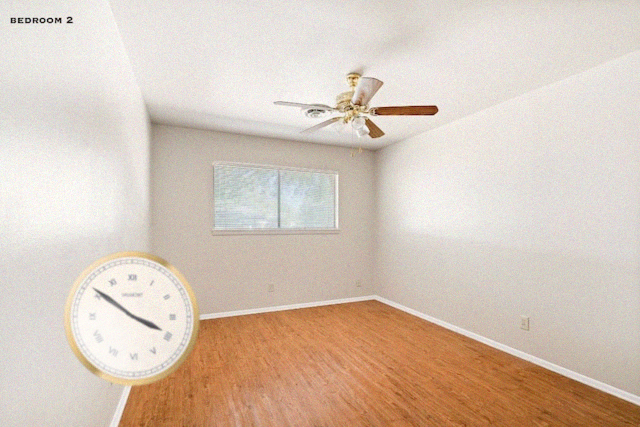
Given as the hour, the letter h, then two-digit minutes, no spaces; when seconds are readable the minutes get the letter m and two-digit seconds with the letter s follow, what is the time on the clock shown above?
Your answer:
3h51
